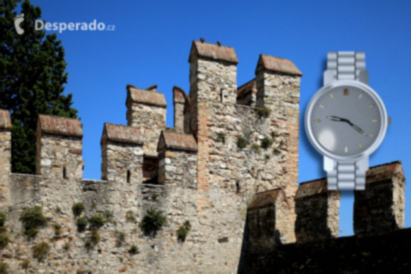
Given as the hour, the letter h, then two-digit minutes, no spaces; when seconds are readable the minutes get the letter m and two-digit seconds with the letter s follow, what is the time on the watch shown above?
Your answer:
9h21
